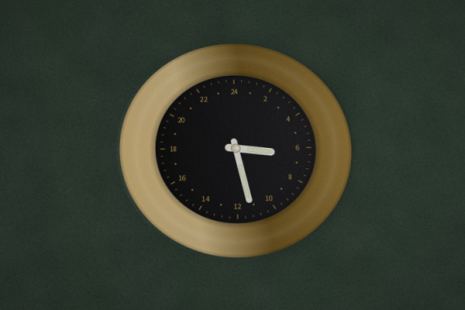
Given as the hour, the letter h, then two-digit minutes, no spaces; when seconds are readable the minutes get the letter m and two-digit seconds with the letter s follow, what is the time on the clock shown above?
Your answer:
6h28
